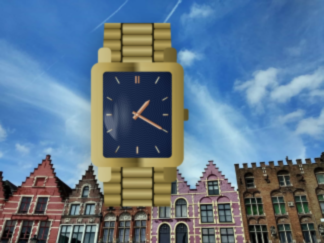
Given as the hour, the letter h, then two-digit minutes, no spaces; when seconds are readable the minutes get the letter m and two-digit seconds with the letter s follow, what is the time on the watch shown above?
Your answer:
1h20
